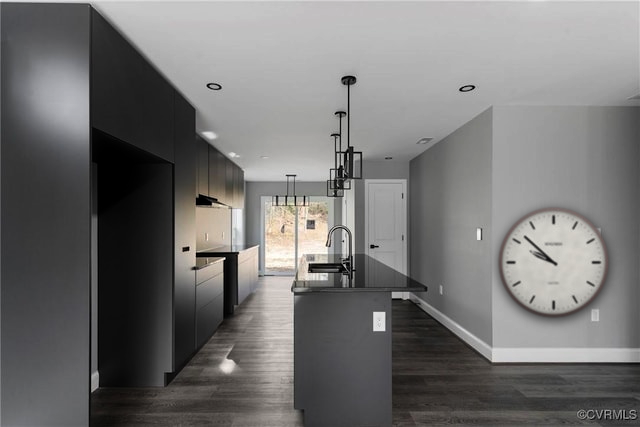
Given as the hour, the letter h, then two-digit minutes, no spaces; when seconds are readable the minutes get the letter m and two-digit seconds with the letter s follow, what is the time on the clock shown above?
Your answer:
9h52
